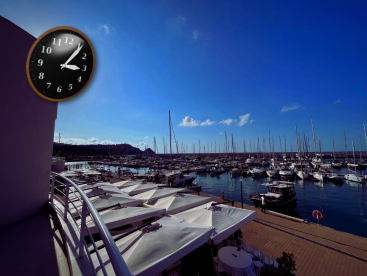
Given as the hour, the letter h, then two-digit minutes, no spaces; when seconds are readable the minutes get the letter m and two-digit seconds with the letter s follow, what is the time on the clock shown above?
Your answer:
3h06
